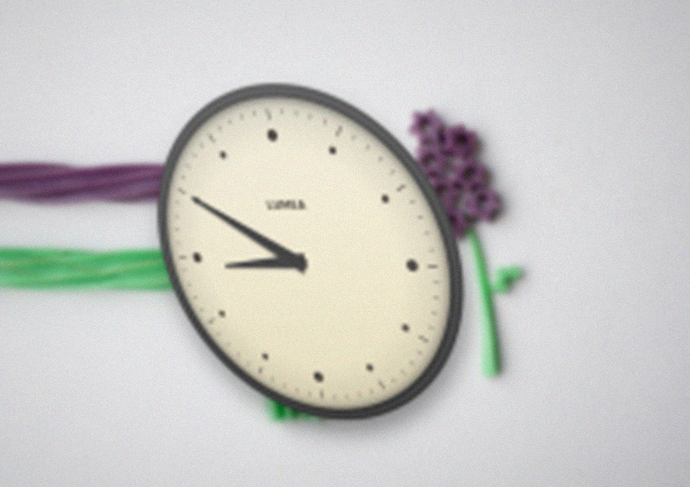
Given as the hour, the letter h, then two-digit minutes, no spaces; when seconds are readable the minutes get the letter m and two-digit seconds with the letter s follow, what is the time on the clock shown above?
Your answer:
8h50
